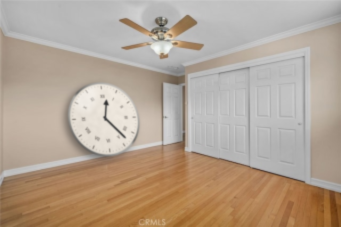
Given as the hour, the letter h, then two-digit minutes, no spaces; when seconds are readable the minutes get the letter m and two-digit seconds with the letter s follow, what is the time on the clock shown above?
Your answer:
12h23
